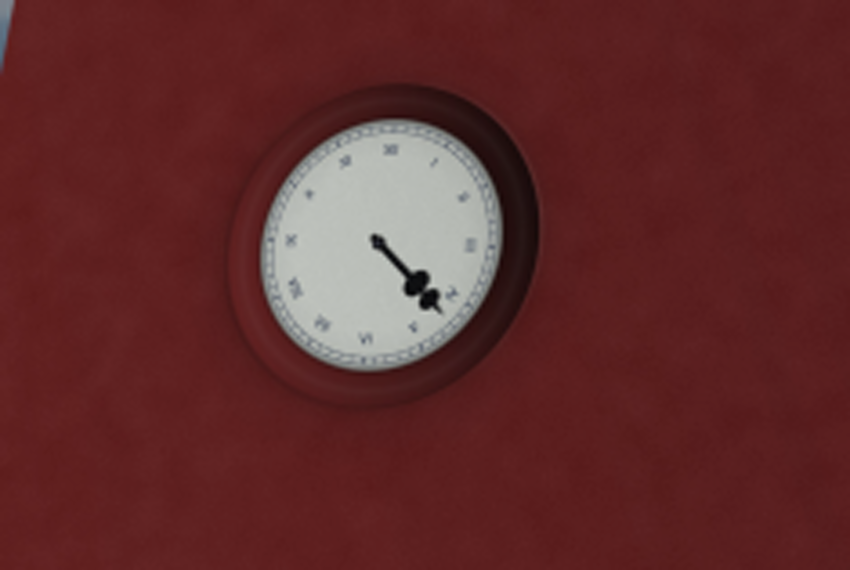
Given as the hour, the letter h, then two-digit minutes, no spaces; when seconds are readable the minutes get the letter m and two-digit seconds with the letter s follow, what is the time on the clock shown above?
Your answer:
4h22
